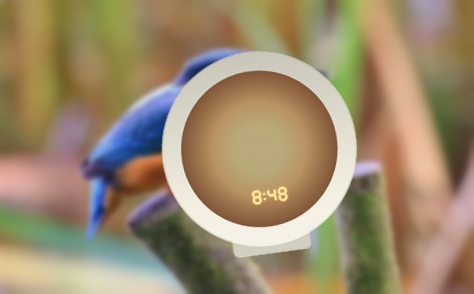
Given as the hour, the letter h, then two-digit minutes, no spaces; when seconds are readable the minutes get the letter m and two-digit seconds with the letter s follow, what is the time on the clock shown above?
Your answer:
8h48
